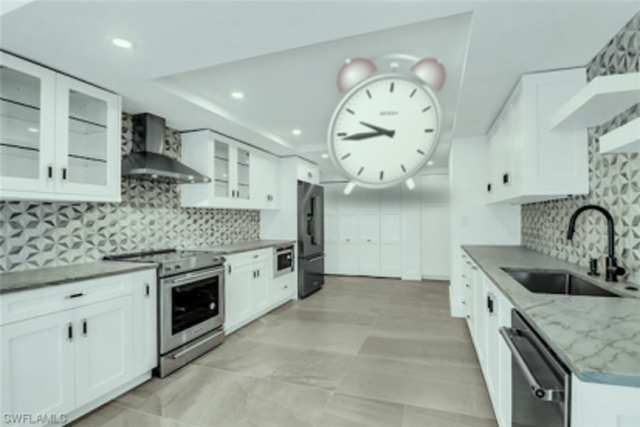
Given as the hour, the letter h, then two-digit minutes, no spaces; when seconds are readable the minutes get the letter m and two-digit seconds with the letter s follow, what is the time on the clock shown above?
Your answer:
9h44
